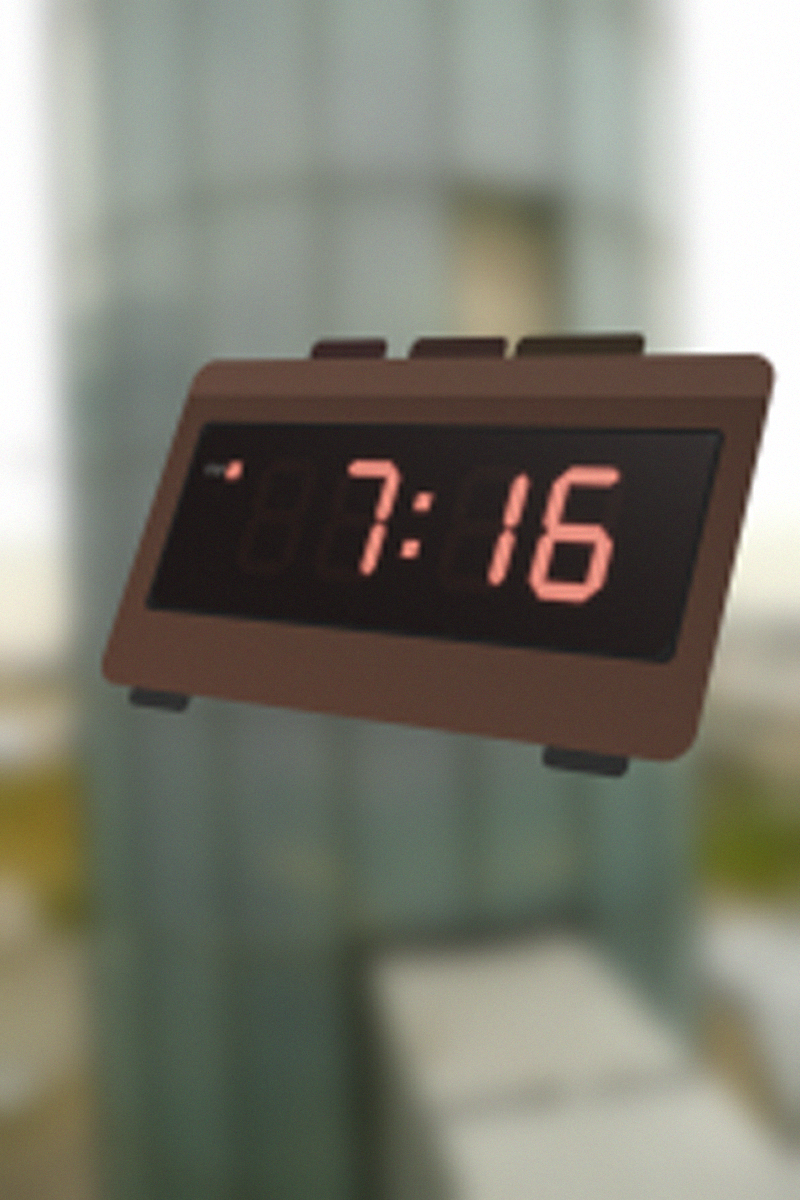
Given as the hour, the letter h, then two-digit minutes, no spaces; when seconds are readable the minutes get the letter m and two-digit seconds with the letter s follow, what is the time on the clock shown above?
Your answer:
7h16
